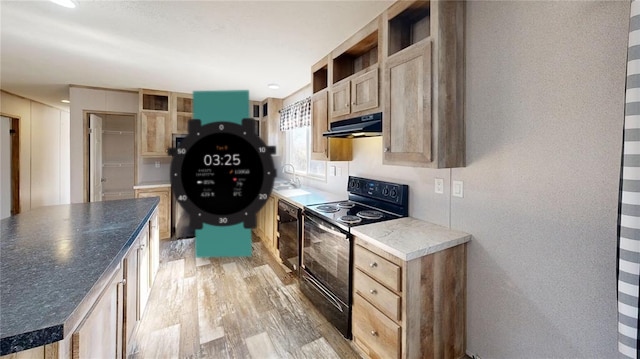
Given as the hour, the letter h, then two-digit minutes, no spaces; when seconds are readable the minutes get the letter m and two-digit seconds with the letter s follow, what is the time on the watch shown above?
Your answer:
3h25
